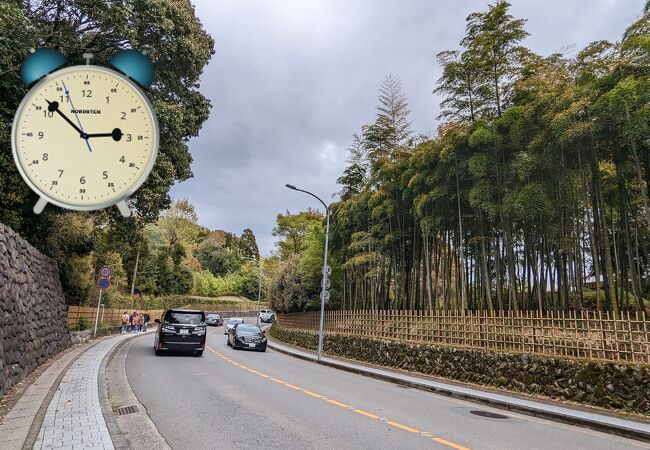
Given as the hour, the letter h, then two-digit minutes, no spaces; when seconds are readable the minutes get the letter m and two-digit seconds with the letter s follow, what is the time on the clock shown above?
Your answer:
2h51m56s
